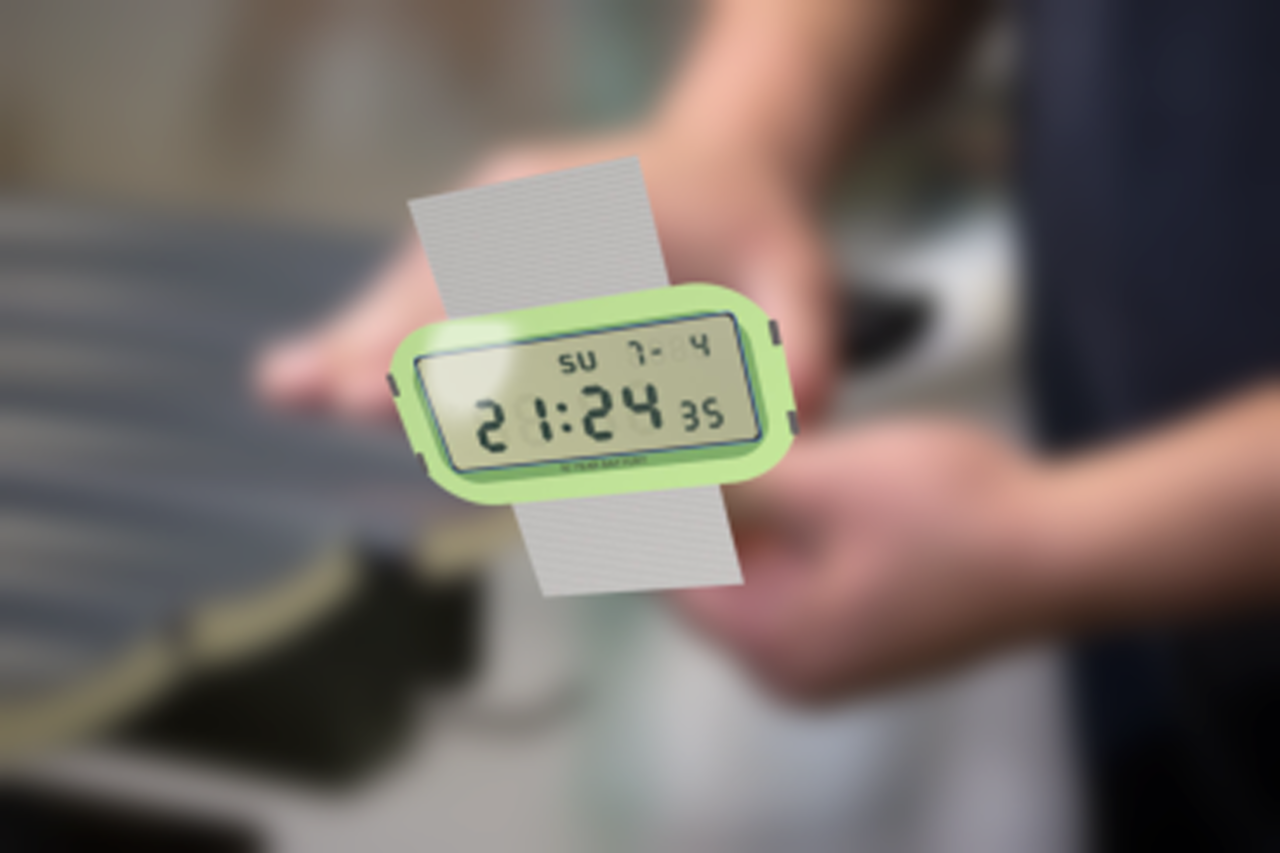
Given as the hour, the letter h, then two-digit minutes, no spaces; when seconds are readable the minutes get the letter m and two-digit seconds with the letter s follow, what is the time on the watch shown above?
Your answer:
21h24m35s
